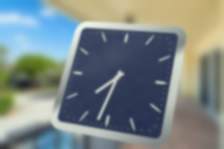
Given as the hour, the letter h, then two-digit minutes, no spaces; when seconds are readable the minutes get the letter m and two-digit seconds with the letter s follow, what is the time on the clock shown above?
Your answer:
7h32
